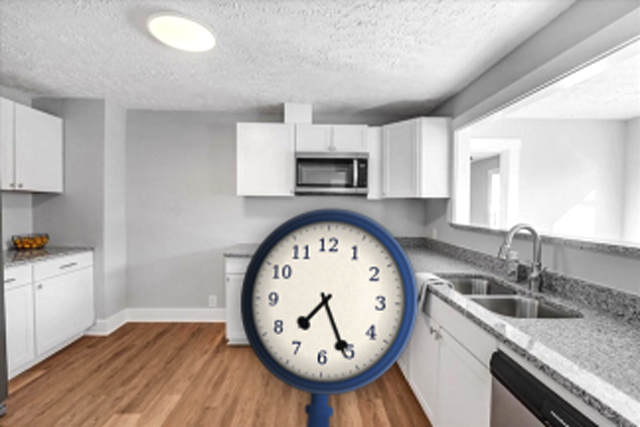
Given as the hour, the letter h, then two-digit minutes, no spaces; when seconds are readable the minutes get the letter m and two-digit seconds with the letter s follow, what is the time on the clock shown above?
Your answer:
7h26
